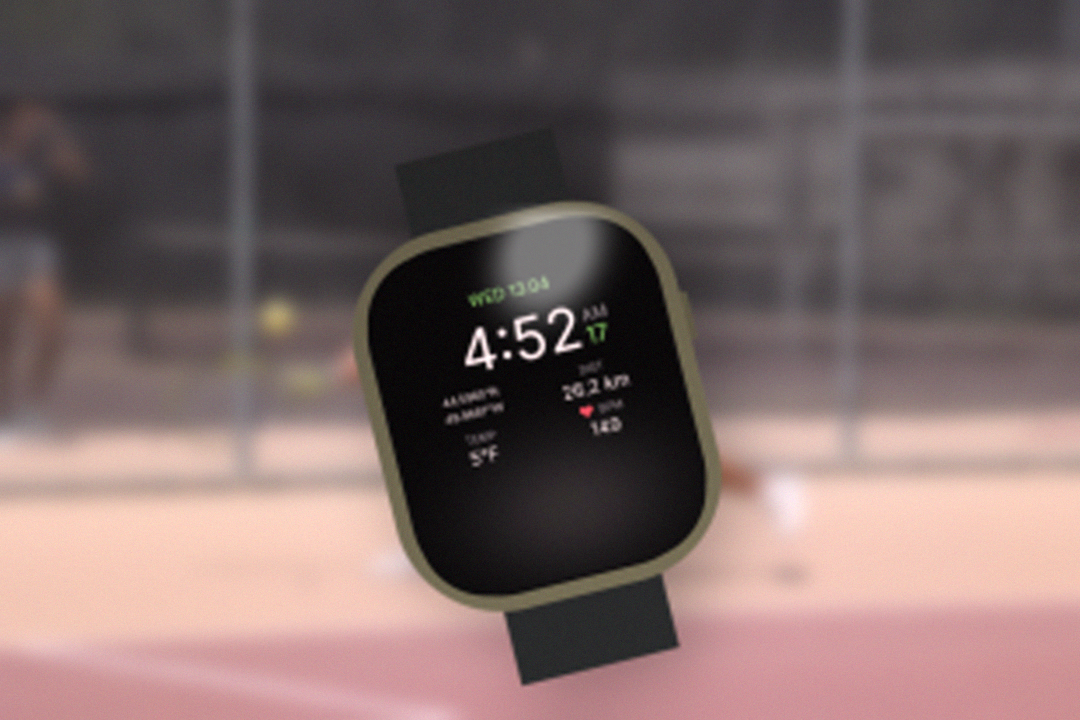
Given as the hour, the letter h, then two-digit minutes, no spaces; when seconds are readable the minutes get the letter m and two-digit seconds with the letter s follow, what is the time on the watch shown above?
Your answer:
4h52
